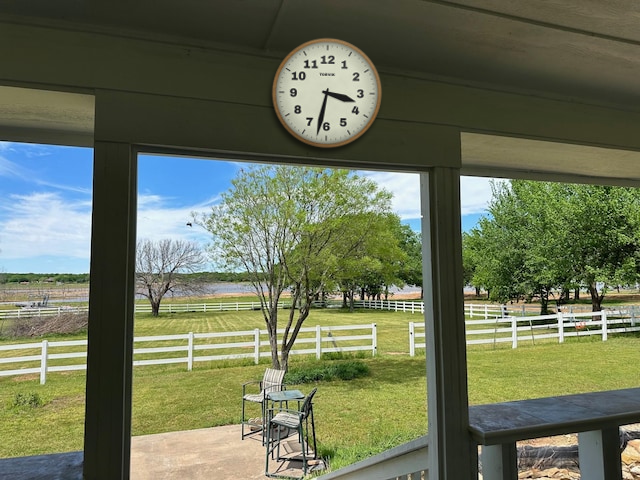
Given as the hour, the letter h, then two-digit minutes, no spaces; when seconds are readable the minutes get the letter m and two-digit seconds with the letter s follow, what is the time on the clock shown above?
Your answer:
3h32
